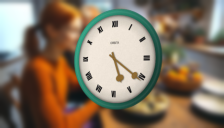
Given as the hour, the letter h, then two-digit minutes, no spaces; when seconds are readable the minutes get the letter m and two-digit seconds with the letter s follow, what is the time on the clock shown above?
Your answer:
5h21
